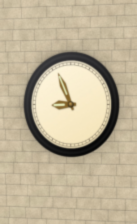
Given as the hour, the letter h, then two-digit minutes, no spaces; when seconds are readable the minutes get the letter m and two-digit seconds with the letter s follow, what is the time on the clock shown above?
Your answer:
8h56
